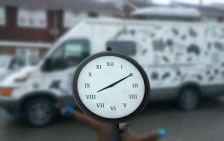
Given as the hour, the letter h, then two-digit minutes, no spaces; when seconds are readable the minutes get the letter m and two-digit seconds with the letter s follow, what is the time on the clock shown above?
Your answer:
8h10
